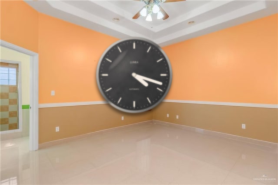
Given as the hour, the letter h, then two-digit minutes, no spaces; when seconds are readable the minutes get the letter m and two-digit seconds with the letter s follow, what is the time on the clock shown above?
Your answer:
4h18
